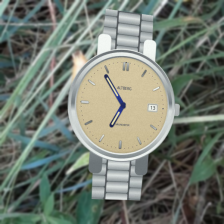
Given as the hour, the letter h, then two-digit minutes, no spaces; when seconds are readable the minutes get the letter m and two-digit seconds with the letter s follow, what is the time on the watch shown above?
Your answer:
6h54
